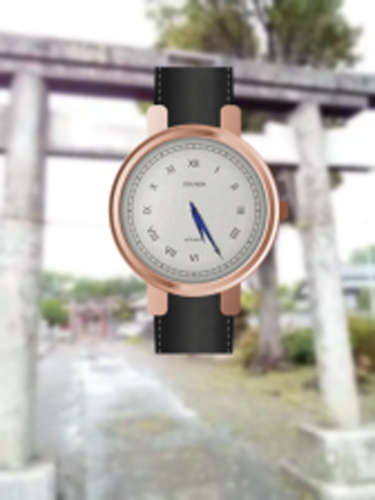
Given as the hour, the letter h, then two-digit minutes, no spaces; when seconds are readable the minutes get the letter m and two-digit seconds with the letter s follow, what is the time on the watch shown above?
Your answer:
5h25
